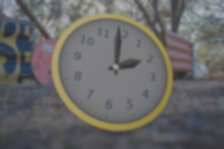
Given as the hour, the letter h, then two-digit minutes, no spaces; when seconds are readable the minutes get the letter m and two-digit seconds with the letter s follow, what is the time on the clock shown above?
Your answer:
1h59
